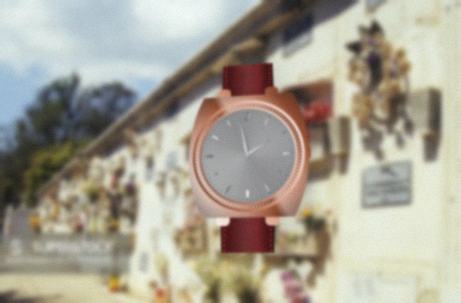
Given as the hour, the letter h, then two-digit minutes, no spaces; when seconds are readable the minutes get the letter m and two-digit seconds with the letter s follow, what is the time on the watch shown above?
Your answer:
1h58
